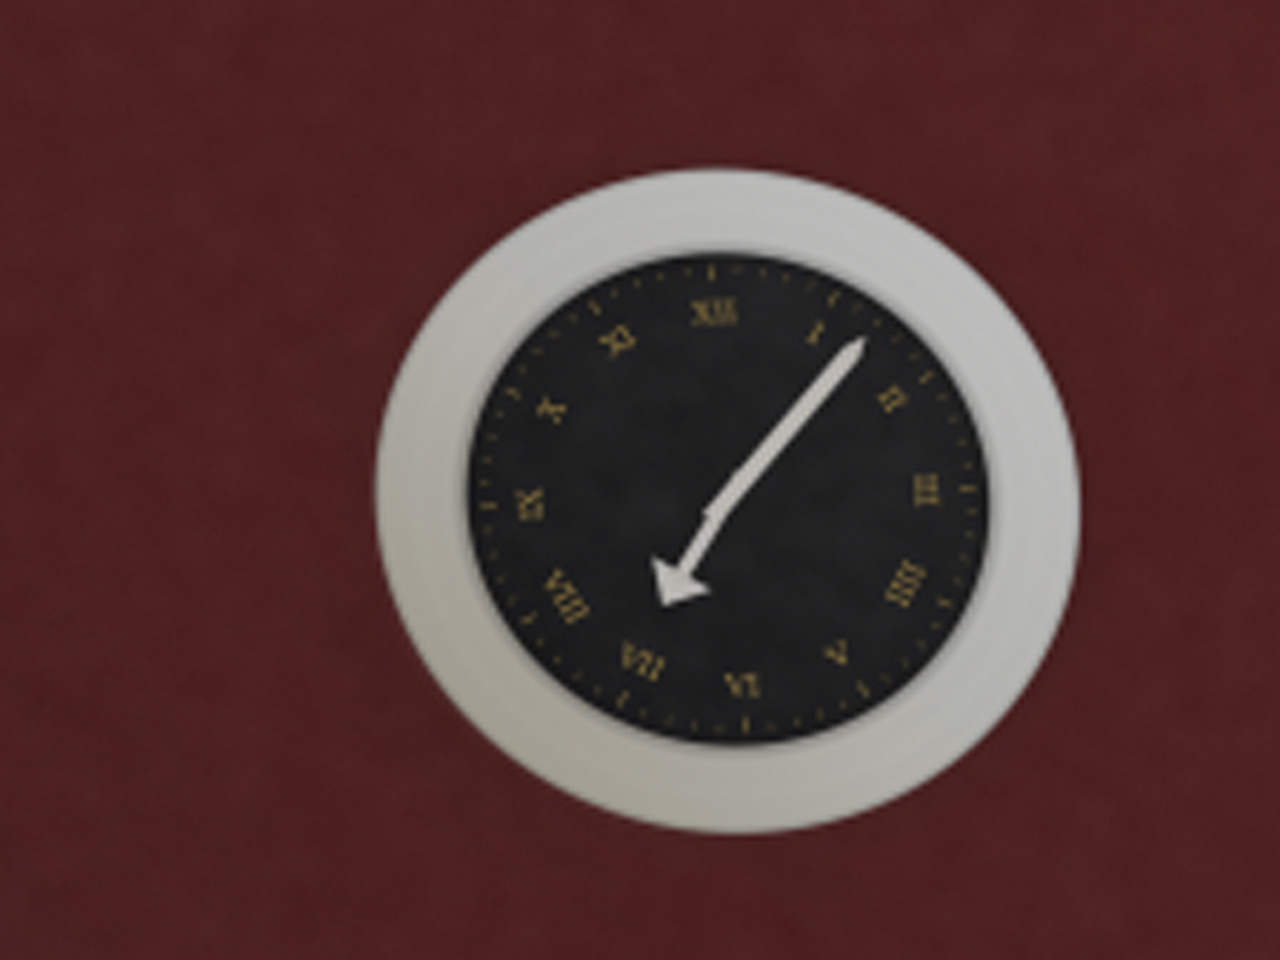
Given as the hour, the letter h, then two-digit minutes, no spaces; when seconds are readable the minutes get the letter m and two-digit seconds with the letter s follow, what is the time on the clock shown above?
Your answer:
7h07
